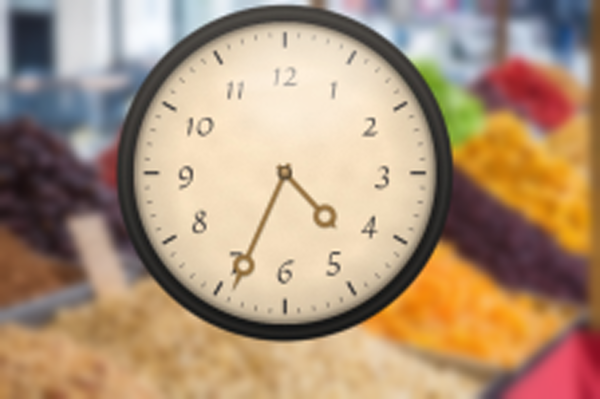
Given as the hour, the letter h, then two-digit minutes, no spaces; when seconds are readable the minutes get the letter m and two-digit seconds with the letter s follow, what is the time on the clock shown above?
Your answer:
4h34
